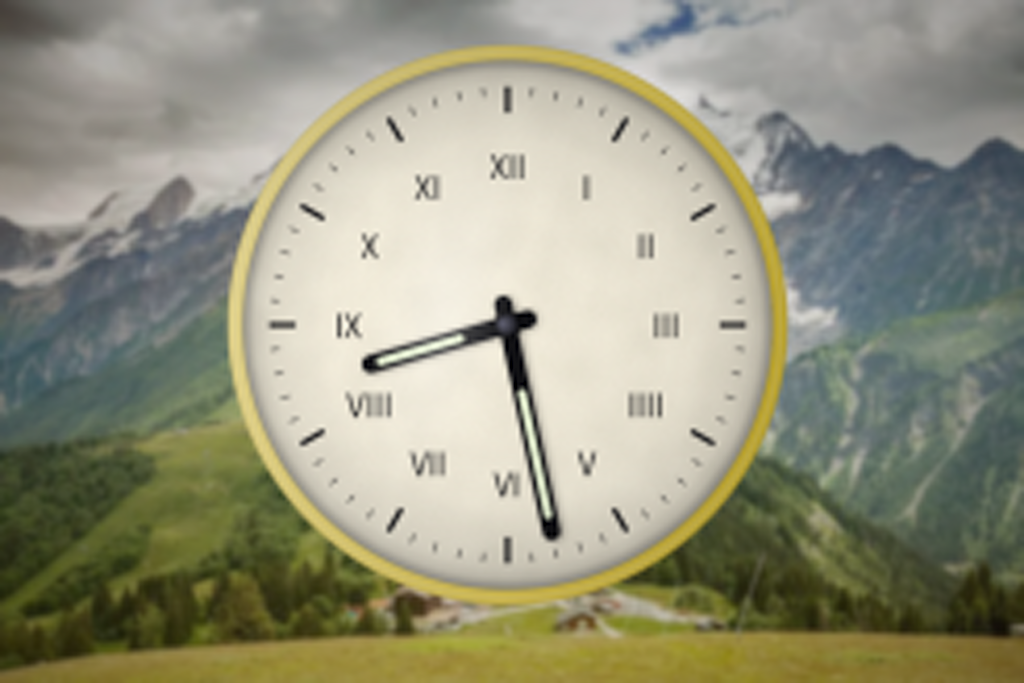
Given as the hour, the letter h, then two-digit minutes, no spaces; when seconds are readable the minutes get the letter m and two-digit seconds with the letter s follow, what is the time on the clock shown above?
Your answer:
8h28
